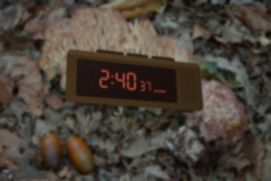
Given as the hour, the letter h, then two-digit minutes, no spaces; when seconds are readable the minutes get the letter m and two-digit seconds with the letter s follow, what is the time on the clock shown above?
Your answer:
2h40
